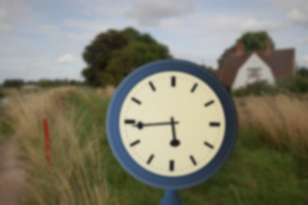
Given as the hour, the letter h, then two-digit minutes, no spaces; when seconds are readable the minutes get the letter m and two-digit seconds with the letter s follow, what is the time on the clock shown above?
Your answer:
5h44
